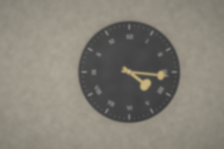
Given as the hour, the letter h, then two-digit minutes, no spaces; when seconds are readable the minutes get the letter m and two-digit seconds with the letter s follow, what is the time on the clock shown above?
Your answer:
4h16
